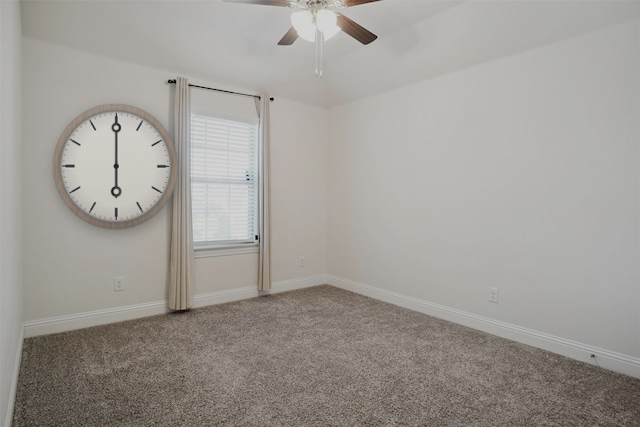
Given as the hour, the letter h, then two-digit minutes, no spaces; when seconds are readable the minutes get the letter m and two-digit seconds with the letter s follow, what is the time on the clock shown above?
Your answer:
6h00
